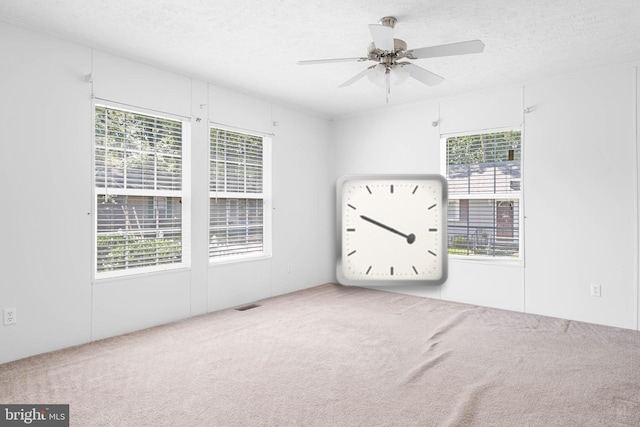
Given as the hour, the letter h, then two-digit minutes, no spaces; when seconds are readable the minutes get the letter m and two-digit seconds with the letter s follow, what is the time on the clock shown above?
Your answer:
3h49
